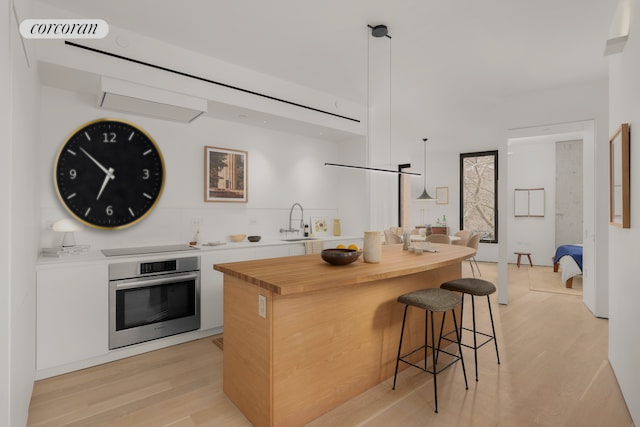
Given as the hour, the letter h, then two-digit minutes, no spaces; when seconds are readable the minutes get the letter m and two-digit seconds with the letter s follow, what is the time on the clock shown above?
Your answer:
6h52
